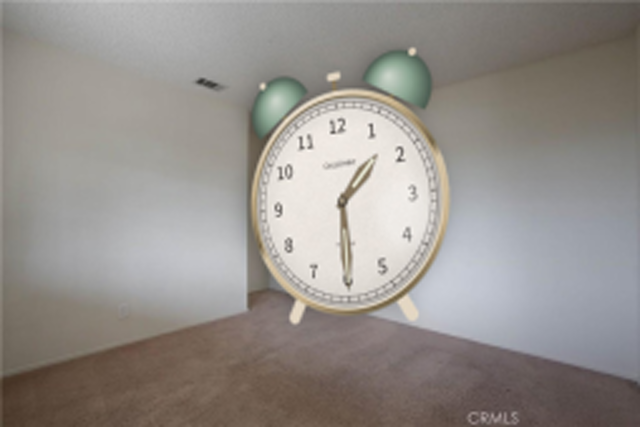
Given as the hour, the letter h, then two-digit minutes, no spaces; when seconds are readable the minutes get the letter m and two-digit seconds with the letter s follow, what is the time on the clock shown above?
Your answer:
1h30
